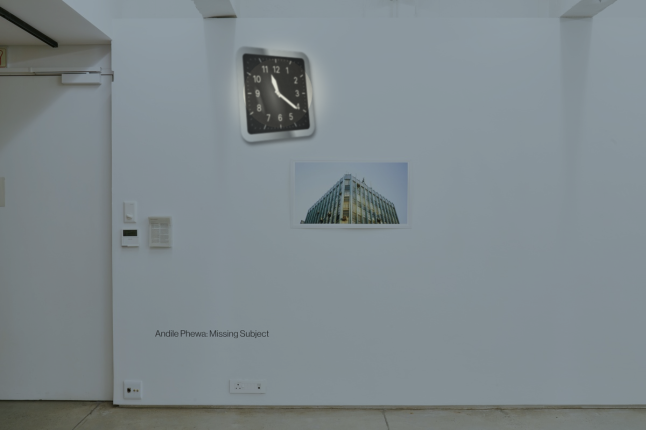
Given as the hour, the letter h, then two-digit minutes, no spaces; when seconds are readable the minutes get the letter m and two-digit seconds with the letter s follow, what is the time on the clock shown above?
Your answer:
11h21
